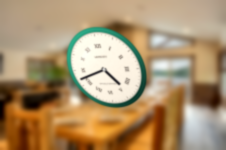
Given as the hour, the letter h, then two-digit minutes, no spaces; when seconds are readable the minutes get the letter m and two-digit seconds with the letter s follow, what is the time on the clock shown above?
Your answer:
4h42
